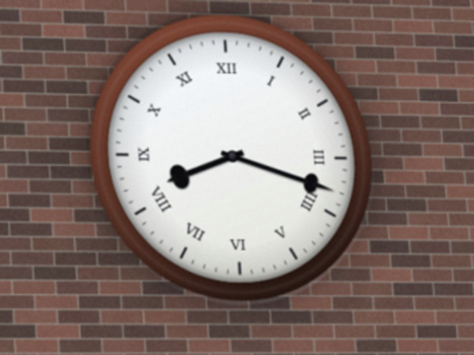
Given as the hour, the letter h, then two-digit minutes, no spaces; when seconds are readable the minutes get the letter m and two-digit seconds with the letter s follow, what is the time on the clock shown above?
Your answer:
8h18
